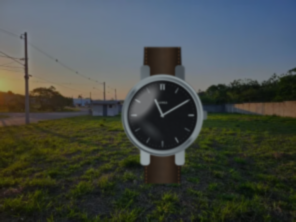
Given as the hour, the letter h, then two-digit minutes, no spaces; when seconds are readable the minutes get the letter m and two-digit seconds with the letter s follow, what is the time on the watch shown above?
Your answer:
11h10
